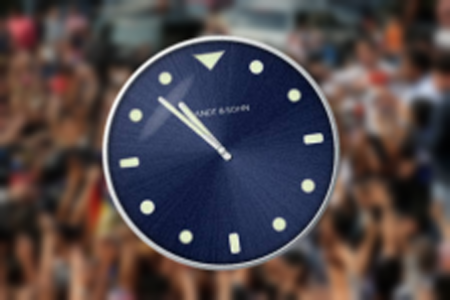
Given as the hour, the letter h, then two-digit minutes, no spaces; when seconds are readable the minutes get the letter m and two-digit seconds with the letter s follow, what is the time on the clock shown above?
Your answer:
10h53
